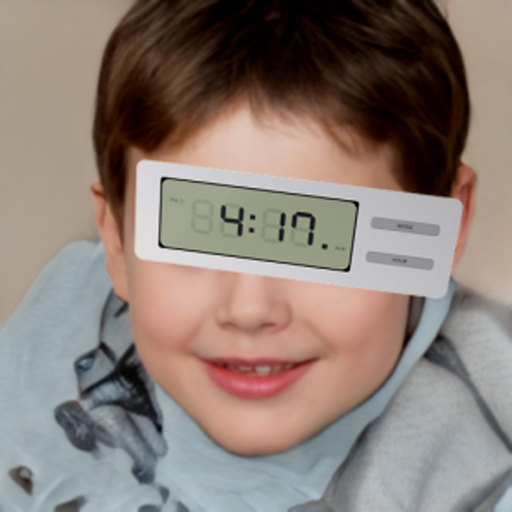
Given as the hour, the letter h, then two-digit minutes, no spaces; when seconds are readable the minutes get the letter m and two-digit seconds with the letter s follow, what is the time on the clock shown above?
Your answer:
4h17
